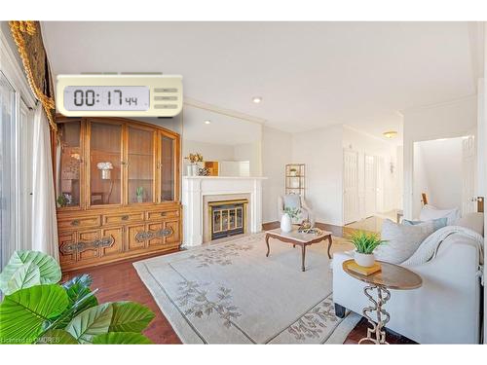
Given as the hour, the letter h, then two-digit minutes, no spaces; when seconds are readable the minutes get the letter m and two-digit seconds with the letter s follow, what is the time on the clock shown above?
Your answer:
0h17m44s
